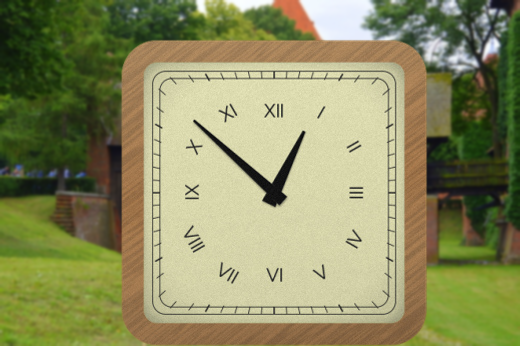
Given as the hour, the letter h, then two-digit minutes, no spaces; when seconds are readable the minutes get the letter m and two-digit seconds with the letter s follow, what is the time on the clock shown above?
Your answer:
12h52
